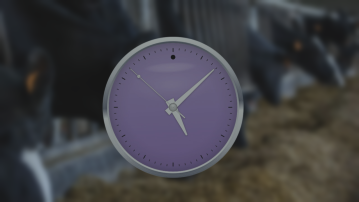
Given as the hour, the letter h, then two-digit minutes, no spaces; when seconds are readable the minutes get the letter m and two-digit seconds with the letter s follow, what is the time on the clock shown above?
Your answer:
5h07m52s
